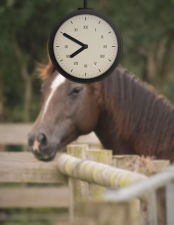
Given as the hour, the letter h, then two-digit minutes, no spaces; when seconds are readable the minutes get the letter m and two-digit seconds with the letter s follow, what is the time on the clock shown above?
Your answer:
7h50
